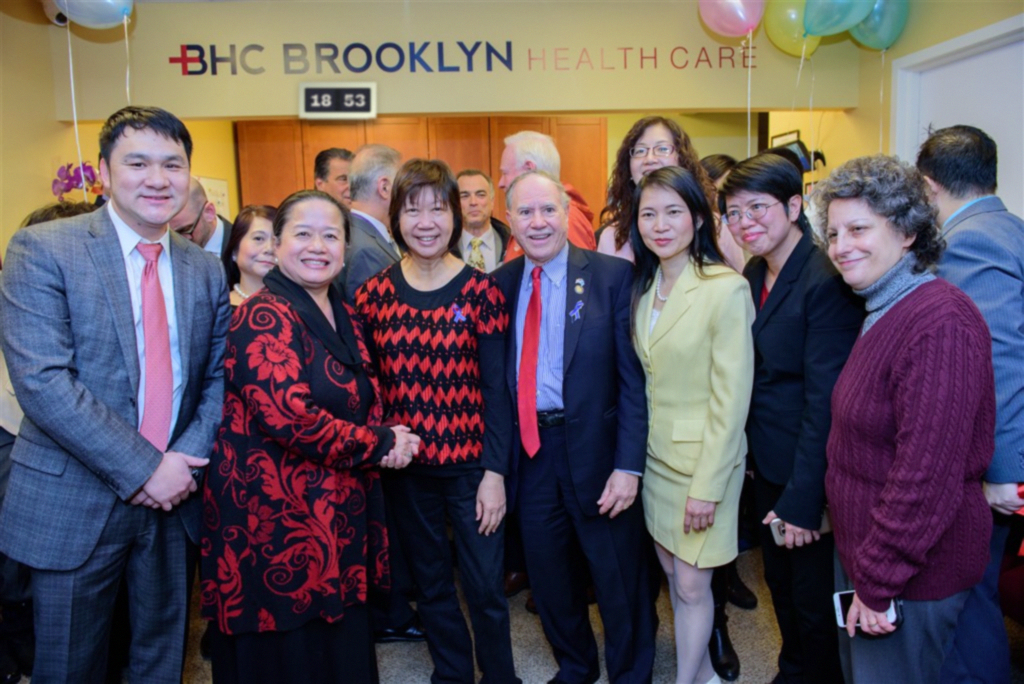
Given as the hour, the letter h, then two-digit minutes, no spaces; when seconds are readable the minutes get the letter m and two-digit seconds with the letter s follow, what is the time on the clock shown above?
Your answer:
18h53
